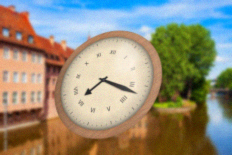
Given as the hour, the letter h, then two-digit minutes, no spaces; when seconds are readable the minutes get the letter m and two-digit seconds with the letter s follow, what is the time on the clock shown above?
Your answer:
7h17
